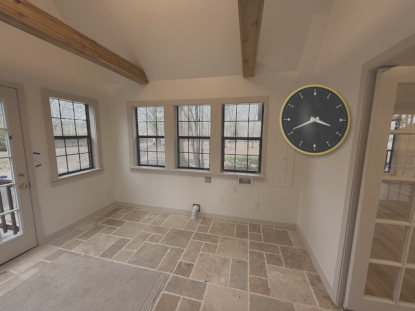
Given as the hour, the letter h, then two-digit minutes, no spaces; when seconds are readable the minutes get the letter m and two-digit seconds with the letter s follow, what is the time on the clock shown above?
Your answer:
3h41
